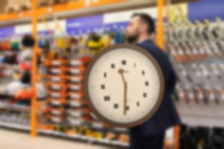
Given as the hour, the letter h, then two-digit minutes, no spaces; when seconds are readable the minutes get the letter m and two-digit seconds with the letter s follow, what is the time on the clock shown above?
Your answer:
11h31
